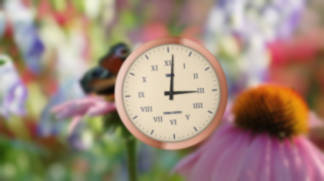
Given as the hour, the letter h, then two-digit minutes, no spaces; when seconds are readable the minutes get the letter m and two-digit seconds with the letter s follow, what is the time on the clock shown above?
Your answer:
3h01
